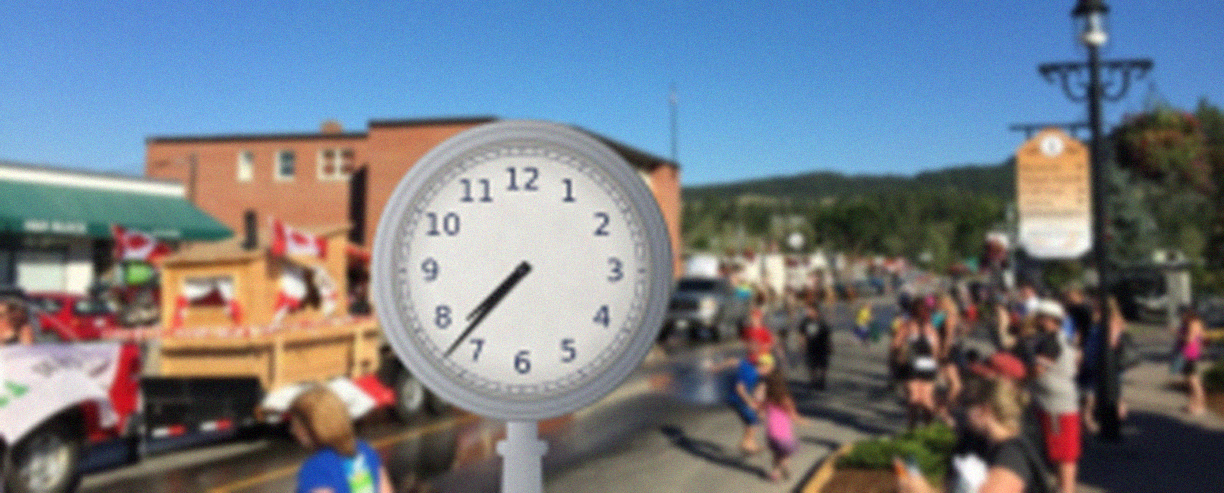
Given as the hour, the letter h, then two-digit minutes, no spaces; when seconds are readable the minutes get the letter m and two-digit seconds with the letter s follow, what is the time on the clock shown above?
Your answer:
7h37
